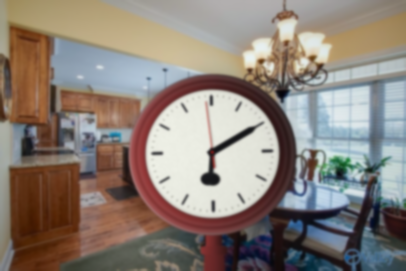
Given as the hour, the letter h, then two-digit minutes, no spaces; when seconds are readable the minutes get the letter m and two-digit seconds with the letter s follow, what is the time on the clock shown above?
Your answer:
6h09m59s
